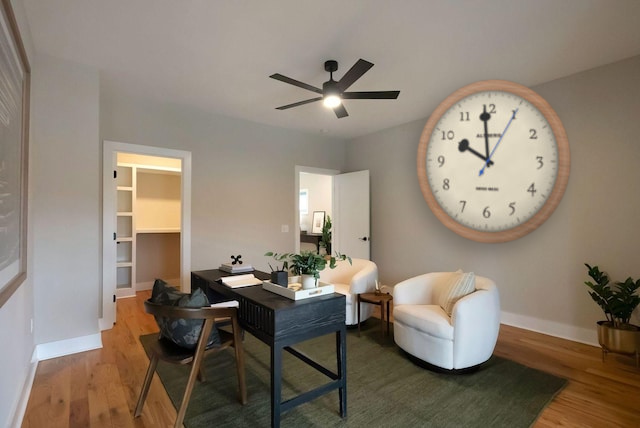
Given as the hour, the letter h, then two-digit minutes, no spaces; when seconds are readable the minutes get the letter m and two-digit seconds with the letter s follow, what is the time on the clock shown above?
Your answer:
9h59m05s
